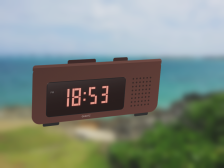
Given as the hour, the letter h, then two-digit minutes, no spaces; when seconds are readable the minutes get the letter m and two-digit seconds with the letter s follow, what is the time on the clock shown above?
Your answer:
18h53
